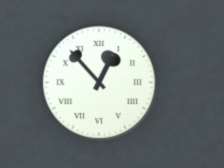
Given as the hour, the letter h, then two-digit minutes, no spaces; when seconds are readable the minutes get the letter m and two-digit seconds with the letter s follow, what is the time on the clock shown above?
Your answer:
12h53
